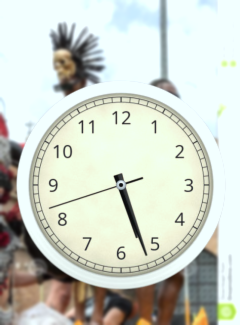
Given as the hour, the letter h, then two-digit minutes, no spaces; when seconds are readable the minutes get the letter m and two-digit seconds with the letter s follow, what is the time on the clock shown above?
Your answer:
5h26m42s
